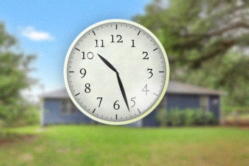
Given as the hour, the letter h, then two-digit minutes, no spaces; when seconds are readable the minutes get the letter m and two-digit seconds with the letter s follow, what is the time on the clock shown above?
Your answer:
10h27
